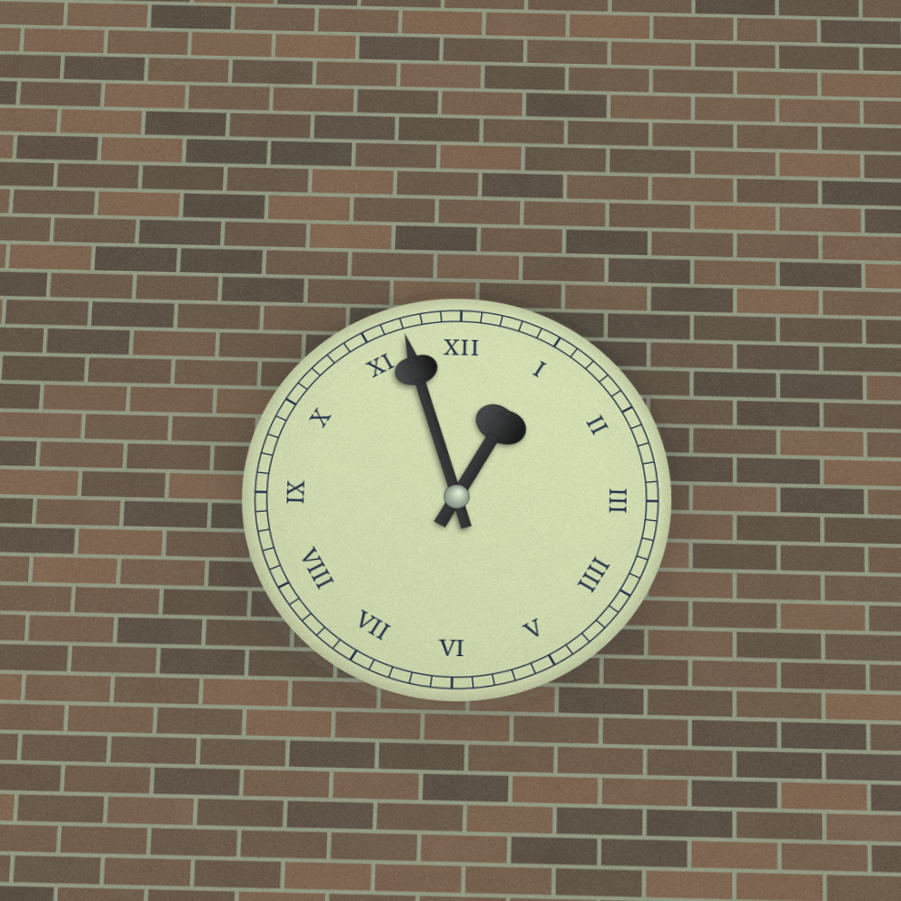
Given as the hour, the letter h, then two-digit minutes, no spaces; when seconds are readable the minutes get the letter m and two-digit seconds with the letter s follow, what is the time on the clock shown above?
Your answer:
12h57
